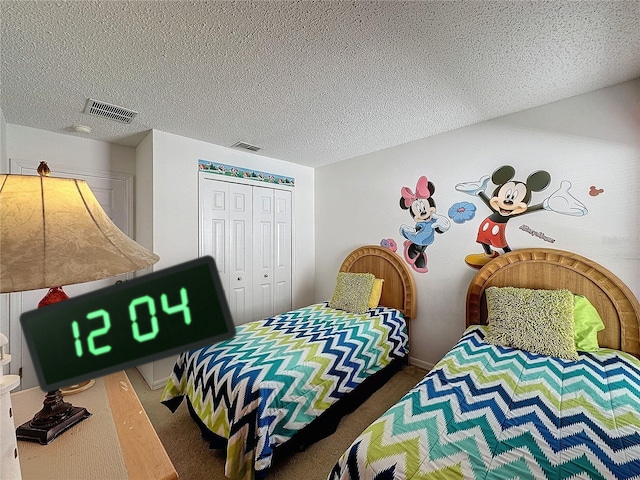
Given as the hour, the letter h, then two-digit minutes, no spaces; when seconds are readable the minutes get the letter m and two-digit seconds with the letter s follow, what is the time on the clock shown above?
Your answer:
12h04
